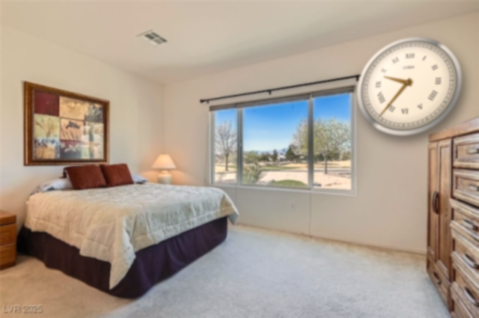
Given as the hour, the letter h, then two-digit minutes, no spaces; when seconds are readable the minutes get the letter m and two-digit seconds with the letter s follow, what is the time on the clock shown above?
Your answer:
9h36
